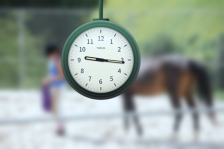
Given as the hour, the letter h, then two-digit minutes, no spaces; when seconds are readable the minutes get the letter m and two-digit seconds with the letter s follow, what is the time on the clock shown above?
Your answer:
9h16
